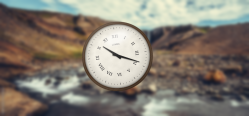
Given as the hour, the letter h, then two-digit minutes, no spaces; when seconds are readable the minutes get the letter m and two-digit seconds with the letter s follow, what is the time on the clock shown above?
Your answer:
10h19
